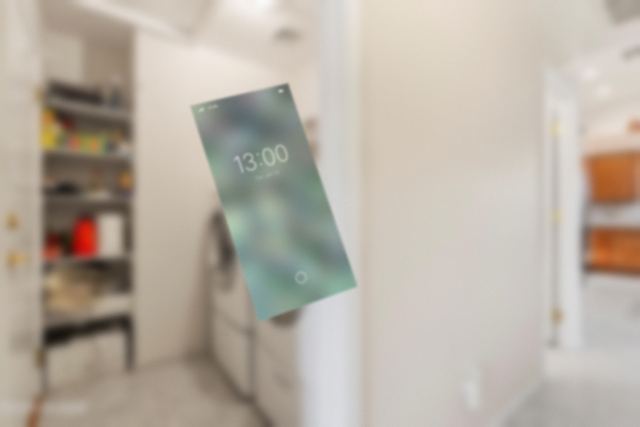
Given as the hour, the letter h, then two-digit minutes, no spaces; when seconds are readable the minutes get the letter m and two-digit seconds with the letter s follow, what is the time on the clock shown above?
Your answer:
13h00
